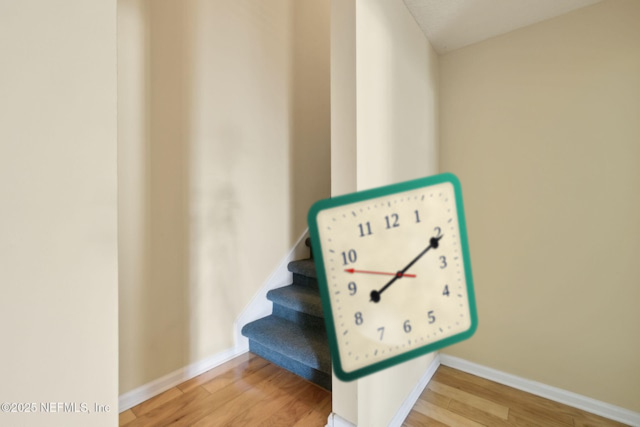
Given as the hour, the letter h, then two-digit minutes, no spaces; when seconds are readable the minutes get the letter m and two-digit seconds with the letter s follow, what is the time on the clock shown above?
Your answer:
8h10m48s
